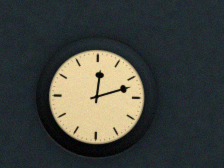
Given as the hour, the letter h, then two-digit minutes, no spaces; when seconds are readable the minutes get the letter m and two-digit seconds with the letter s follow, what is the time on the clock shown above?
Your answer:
12h12
